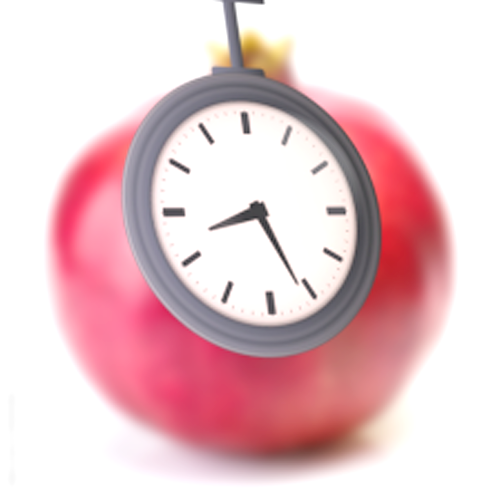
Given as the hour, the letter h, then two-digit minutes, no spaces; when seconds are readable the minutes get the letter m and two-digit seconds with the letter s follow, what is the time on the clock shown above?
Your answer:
8h26
